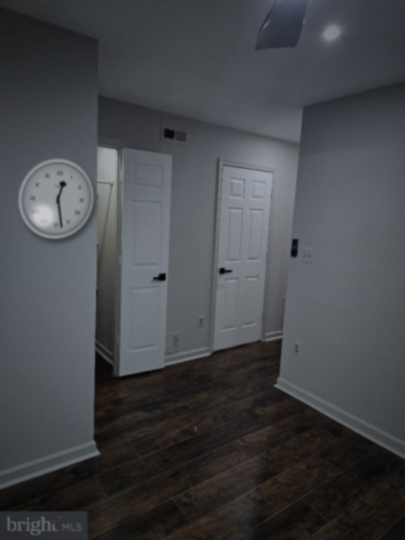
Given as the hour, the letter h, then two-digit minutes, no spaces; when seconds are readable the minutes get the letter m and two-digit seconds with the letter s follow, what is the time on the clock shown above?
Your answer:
12h28
